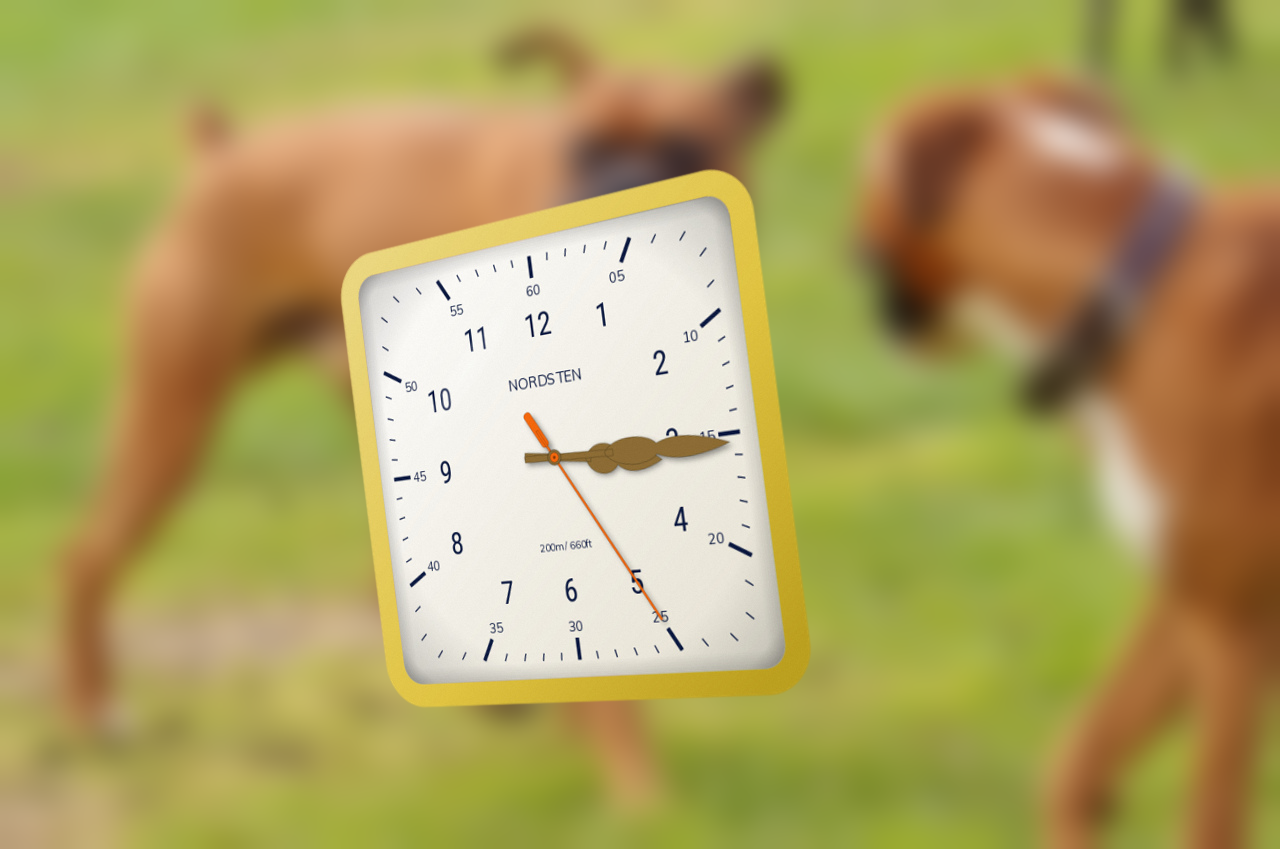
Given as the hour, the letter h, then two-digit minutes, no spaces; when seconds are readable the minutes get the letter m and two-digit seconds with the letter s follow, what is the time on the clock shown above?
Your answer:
3h15m25s
